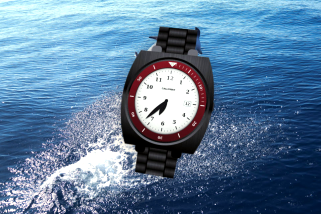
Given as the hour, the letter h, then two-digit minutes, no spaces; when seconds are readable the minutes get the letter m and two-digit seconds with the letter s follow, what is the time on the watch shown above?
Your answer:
6h37
